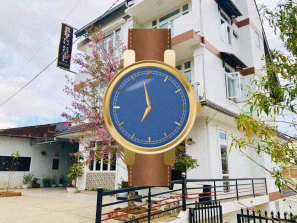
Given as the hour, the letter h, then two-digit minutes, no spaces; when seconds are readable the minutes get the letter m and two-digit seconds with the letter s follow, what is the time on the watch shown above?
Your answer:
6h58
